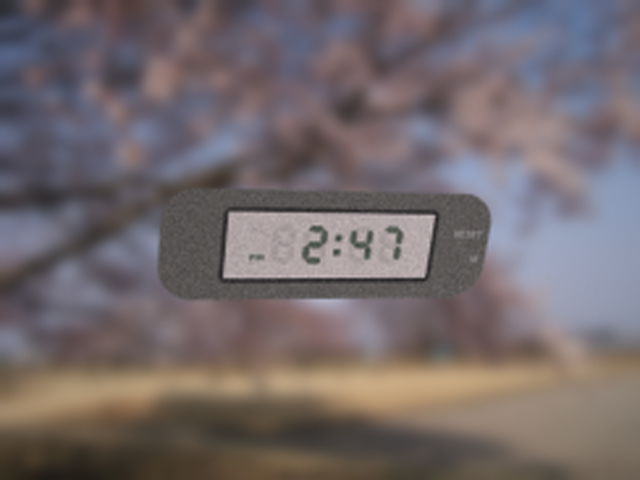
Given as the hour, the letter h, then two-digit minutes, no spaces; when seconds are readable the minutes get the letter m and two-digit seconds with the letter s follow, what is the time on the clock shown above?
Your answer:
2h47
